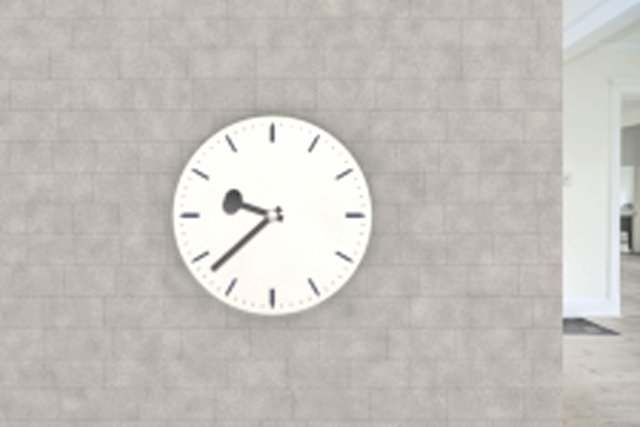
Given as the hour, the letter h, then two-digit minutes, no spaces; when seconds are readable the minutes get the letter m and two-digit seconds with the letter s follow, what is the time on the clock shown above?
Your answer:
9h38
